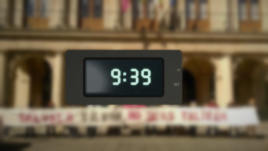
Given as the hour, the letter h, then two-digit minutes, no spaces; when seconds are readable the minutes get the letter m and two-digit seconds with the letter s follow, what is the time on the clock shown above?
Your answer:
9h39
